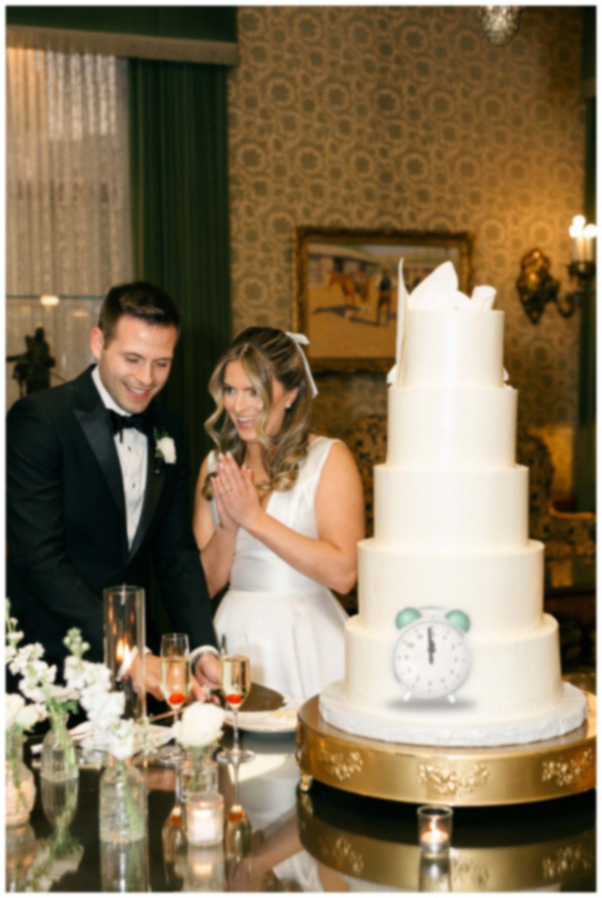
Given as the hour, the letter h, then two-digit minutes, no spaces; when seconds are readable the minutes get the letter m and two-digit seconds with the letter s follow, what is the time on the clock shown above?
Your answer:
11h59
